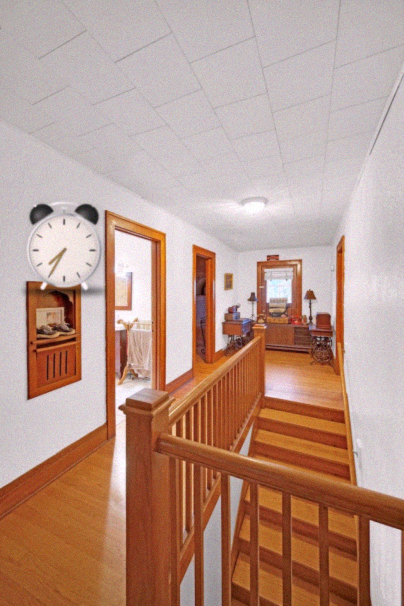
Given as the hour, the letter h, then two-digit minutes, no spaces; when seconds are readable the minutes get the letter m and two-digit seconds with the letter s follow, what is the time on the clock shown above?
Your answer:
7h35
